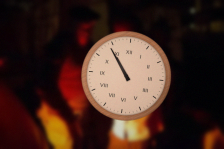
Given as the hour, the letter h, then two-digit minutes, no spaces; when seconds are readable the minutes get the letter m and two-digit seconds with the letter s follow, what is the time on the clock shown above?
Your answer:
10h54
